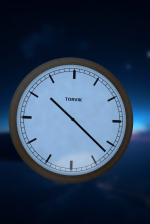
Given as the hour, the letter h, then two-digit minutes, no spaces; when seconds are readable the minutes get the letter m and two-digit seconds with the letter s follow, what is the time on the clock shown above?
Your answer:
10h22
